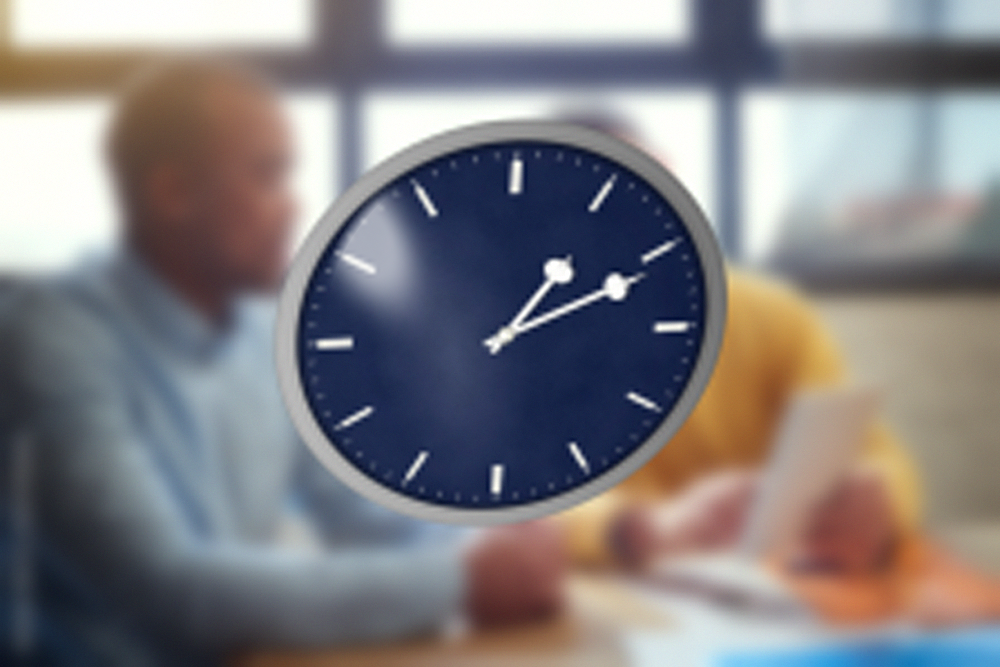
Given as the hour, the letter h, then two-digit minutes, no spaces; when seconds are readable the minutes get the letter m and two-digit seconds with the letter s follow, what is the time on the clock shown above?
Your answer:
1h11
